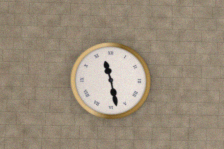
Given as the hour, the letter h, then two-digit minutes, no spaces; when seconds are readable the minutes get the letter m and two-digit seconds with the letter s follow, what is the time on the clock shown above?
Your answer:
11h28
